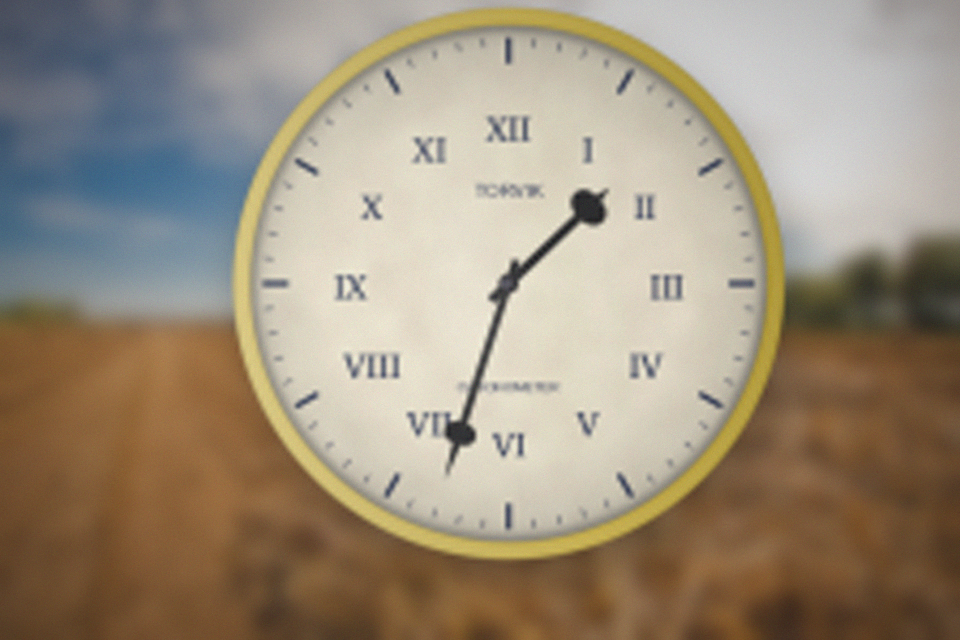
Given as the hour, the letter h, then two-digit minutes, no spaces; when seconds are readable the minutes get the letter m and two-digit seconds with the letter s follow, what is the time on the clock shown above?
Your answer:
1h33
